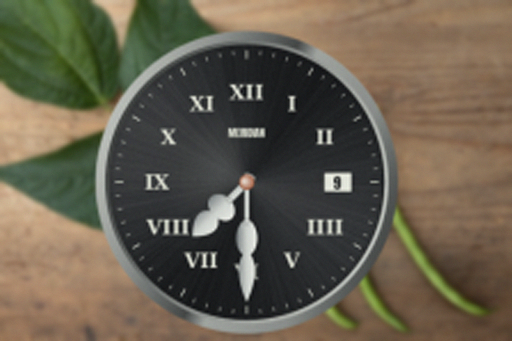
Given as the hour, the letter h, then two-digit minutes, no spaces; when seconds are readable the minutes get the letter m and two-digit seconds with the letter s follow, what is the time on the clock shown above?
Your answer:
7h30
